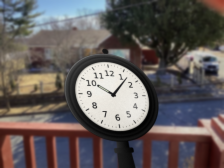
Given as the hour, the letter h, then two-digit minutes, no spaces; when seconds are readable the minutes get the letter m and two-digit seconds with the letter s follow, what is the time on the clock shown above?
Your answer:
10h07
